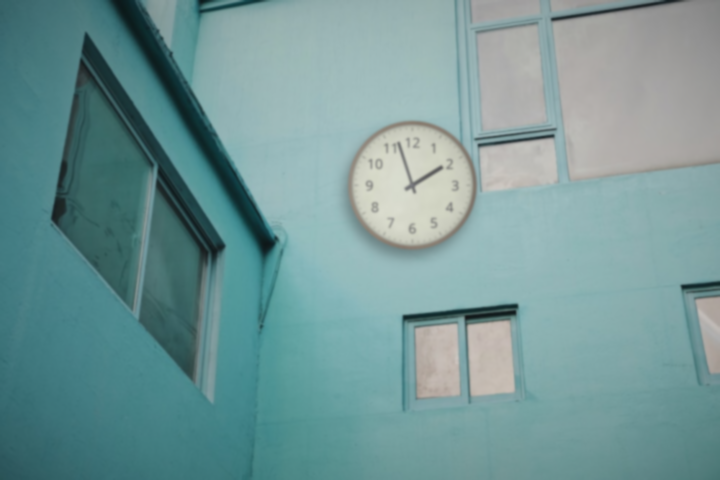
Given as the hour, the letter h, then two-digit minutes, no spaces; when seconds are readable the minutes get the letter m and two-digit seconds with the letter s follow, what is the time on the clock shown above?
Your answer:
1h57
